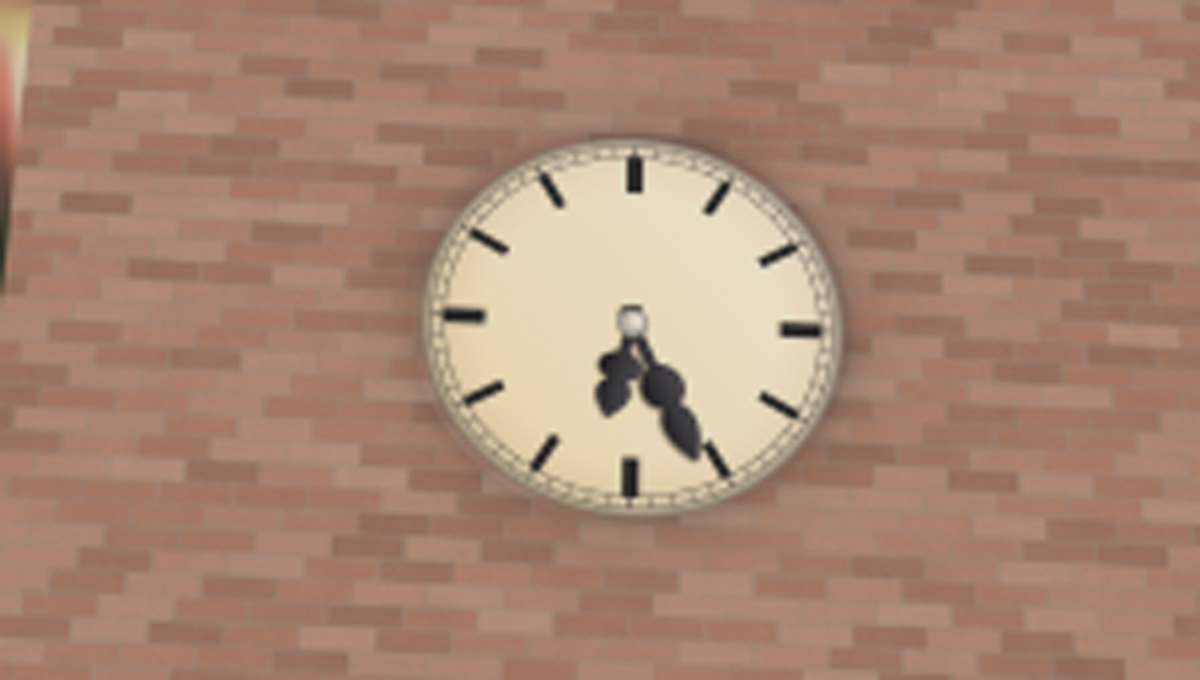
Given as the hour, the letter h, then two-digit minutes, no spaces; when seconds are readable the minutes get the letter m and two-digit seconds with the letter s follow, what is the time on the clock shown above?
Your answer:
6h26
